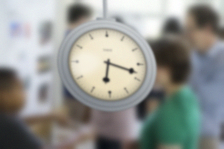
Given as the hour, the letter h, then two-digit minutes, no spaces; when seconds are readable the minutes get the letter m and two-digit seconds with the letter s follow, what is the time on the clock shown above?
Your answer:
6h18
